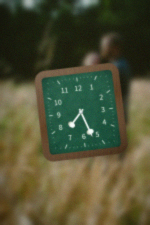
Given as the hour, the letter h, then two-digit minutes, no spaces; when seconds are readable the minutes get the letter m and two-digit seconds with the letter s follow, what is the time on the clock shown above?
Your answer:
7h27
